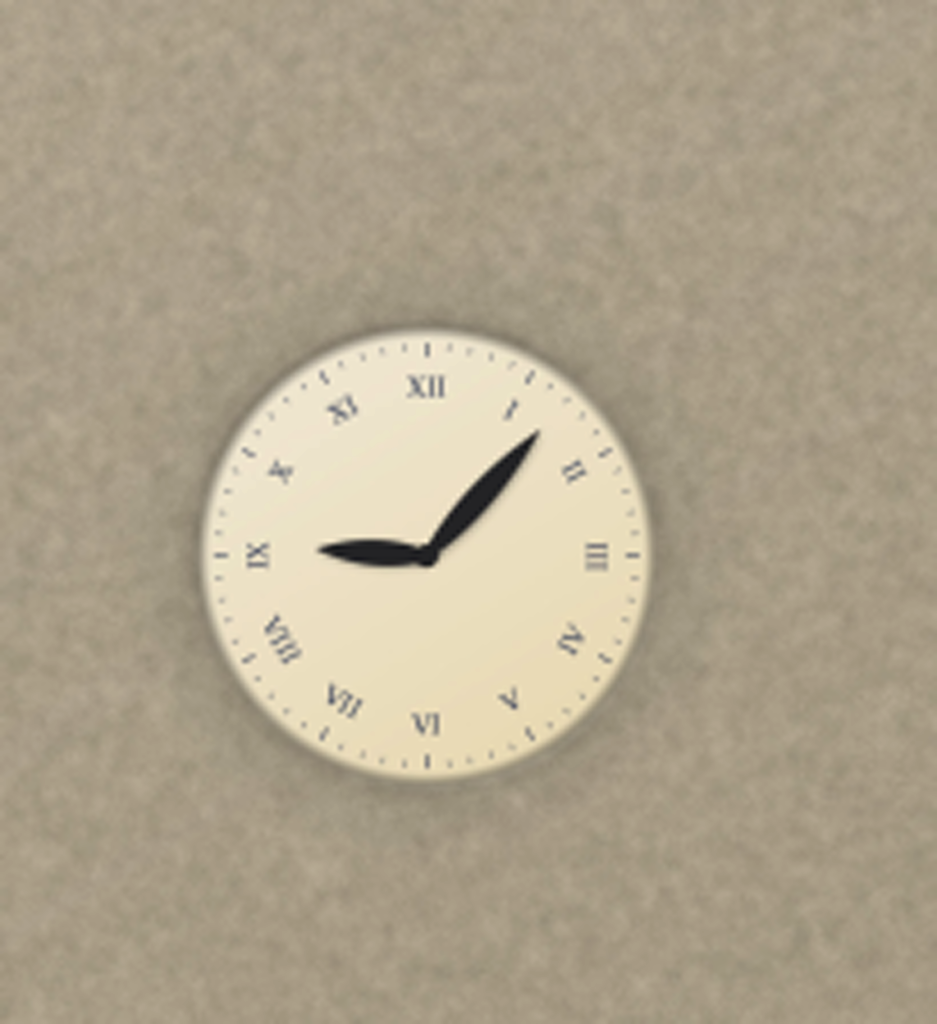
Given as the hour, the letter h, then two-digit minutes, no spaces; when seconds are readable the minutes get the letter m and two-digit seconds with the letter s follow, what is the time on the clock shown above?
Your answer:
9h07
